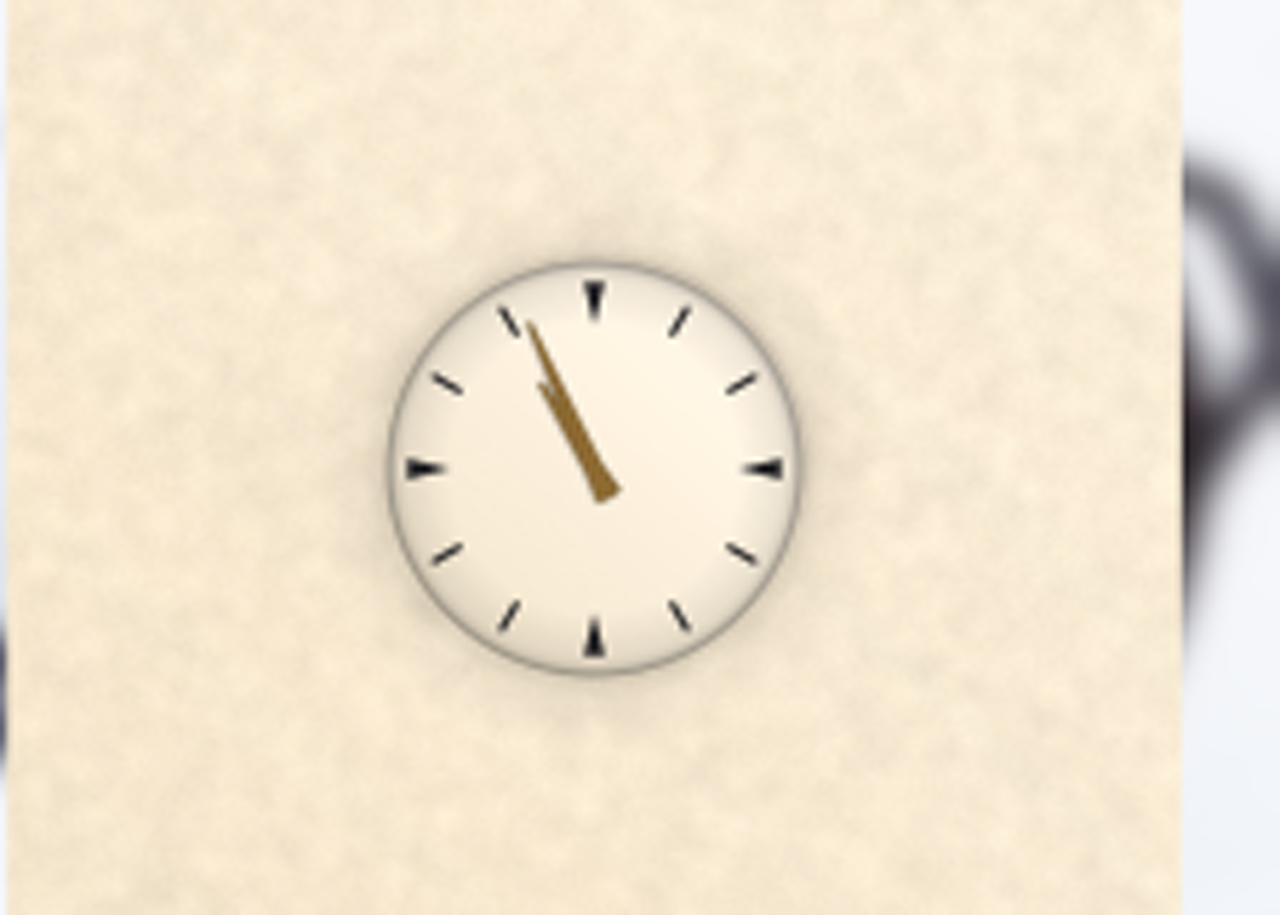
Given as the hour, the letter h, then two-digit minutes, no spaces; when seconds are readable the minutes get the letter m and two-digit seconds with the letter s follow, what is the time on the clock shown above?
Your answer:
10h56
